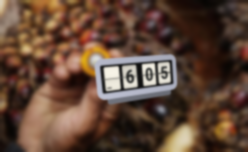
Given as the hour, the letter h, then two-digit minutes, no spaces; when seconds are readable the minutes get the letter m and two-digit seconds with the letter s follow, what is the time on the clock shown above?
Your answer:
6h05
